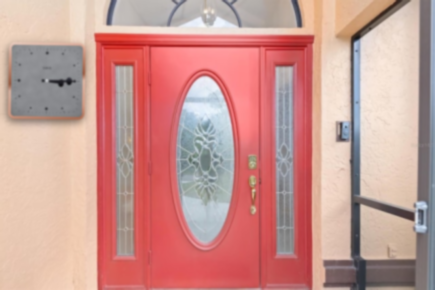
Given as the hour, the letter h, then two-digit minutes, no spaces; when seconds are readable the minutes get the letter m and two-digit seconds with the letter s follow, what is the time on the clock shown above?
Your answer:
3h15
